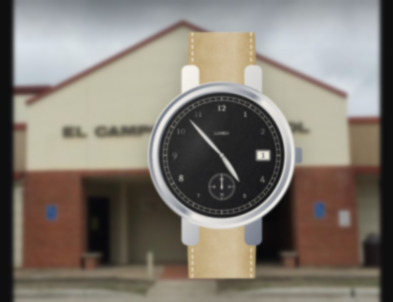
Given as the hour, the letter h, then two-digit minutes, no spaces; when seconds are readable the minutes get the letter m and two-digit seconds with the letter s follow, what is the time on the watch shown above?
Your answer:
4h53
